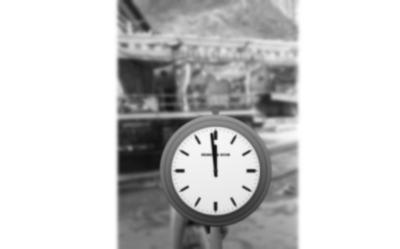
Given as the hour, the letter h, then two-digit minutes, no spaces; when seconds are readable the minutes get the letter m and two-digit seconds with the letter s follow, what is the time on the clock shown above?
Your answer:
11h59
